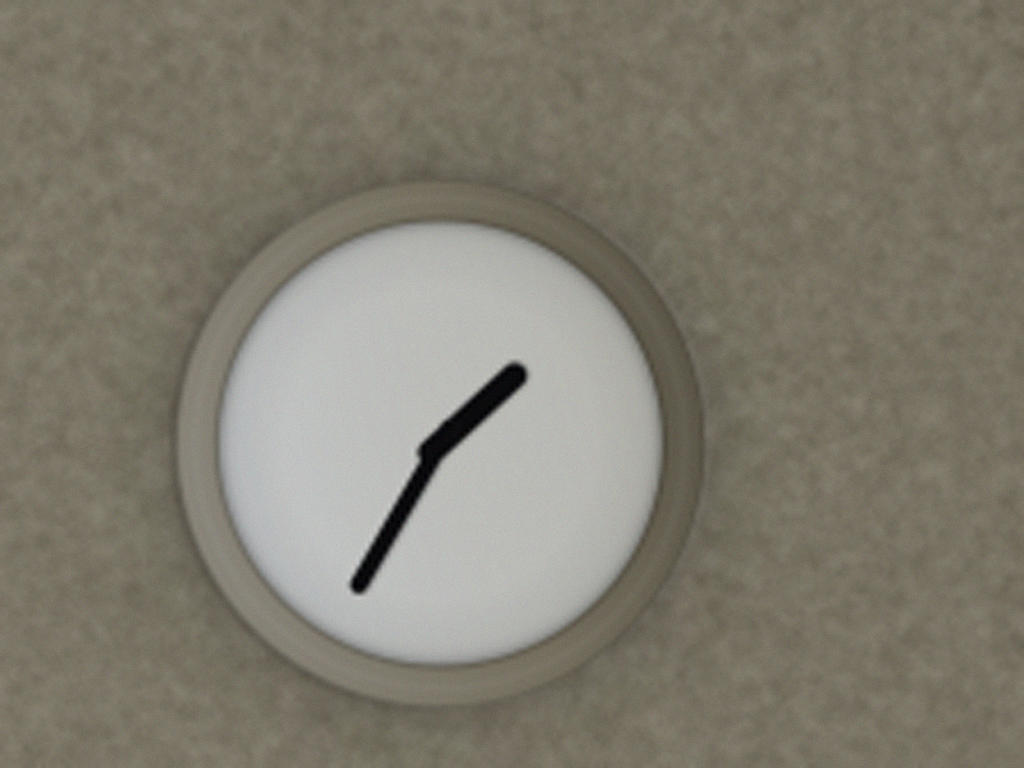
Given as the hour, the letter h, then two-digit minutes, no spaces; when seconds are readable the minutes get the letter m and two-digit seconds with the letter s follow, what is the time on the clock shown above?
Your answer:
1h35
